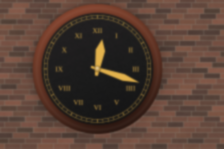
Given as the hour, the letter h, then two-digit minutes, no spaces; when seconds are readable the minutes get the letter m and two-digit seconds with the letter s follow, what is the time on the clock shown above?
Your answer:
12h18
